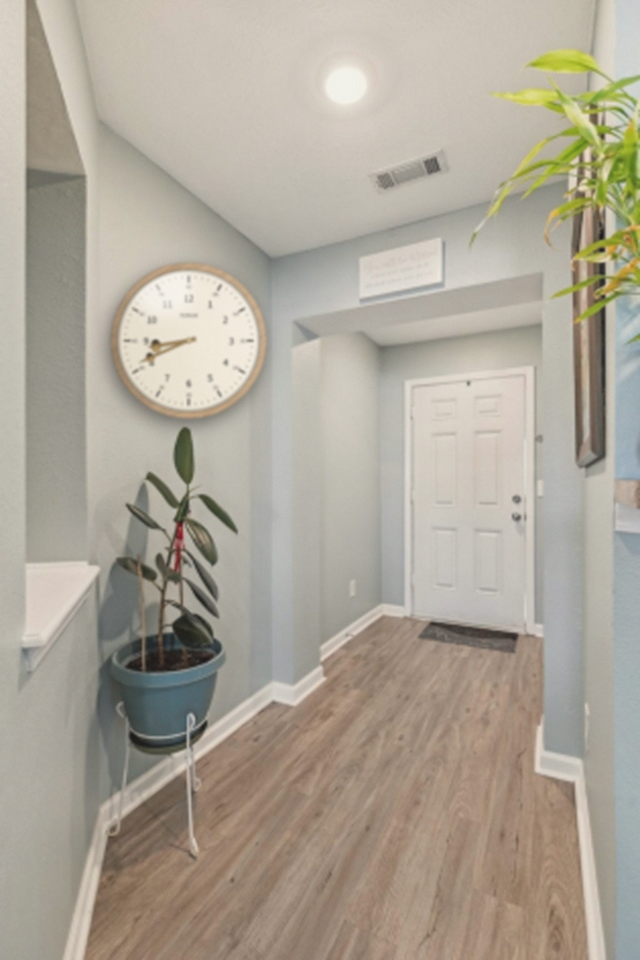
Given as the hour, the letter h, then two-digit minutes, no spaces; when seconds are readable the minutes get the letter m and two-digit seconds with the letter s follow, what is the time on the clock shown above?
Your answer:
8h41
